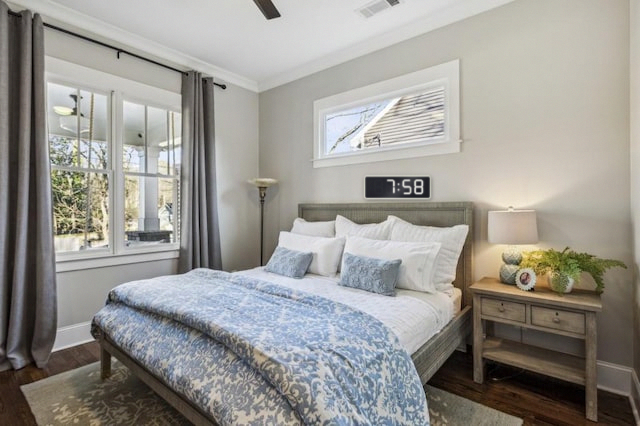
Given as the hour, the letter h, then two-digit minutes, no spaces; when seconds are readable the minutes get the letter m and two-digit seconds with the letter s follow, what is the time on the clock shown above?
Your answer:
7h58
